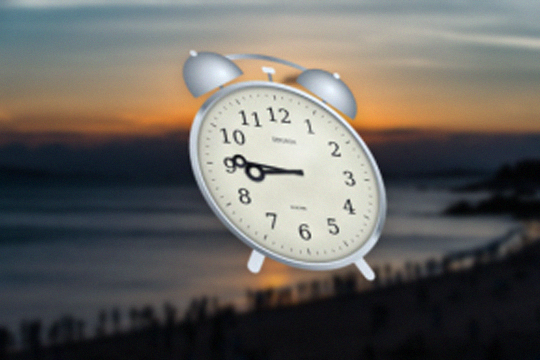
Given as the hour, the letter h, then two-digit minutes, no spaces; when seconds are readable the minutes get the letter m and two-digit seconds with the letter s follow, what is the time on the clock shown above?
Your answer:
8h46
